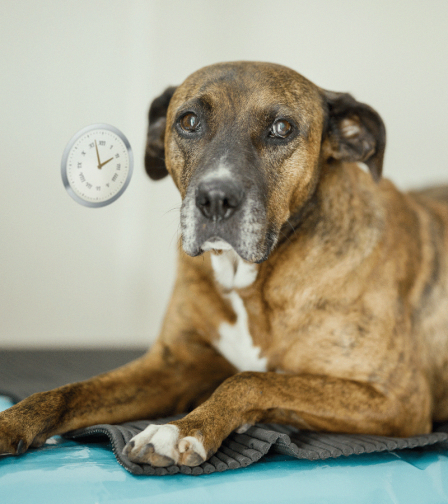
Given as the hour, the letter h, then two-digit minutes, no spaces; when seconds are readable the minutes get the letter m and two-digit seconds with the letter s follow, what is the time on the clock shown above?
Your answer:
1h57
